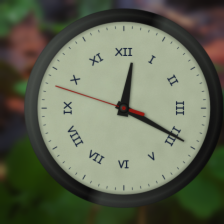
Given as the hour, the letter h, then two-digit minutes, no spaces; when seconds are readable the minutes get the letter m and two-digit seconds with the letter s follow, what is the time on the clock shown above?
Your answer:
12h19m48s
